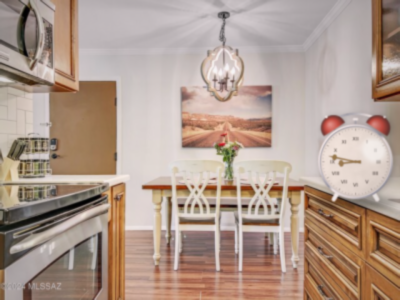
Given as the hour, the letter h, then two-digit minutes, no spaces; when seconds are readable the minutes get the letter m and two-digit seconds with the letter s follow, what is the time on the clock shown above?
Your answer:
8h47
